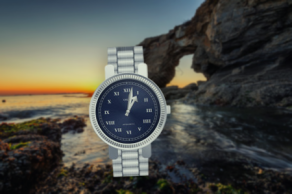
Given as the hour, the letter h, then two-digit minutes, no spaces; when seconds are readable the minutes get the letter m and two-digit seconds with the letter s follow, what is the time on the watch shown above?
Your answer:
1h02
